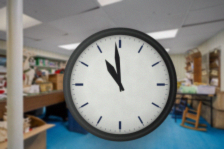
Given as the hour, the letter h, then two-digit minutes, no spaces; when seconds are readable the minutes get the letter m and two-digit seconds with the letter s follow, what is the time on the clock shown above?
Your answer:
10h59
